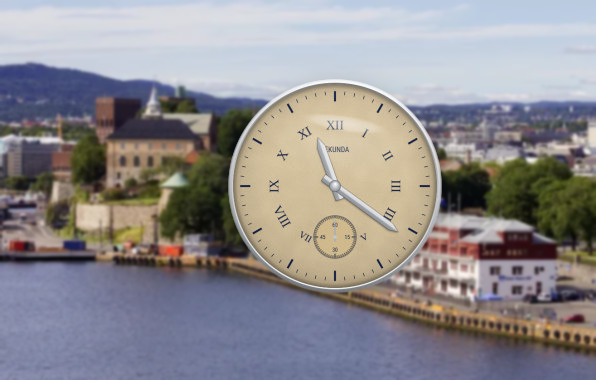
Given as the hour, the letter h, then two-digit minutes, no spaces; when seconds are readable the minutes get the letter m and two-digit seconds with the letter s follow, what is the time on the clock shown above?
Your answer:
11h21
